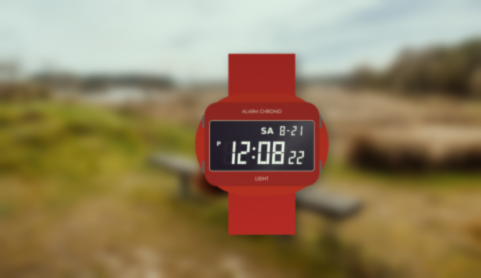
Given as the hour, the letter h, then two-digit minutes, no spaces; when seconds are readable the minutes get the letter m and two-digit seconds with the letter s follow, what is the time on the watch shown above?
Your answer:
12h08m22s
